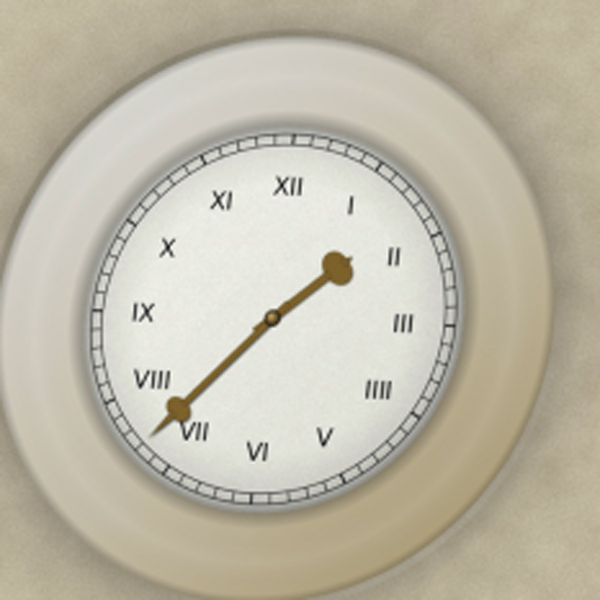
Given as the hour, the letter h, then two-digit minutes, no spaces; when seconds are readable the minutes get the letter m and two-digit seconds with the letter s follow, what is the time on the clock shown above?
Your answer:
1h37
